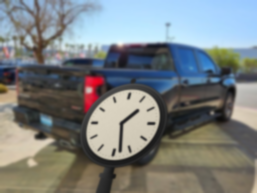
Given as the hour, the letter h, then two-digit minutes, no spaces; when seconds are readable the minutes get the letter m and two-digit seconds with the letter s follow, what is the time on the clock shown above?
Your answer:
1h28
